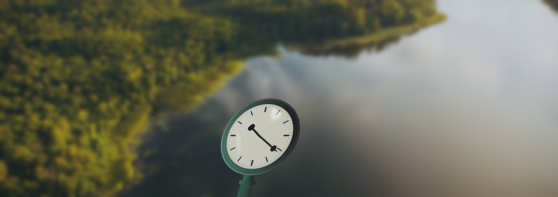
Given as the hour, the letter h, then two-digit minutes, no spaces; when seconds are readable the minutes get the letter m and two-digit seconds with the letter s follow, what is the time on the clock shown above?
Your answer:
10h21
